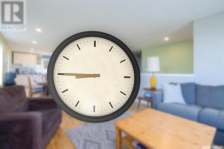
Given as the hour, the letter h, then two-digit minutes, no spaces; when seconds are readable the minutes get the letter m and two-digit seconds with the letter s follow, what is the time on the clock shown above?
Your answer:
8h45
